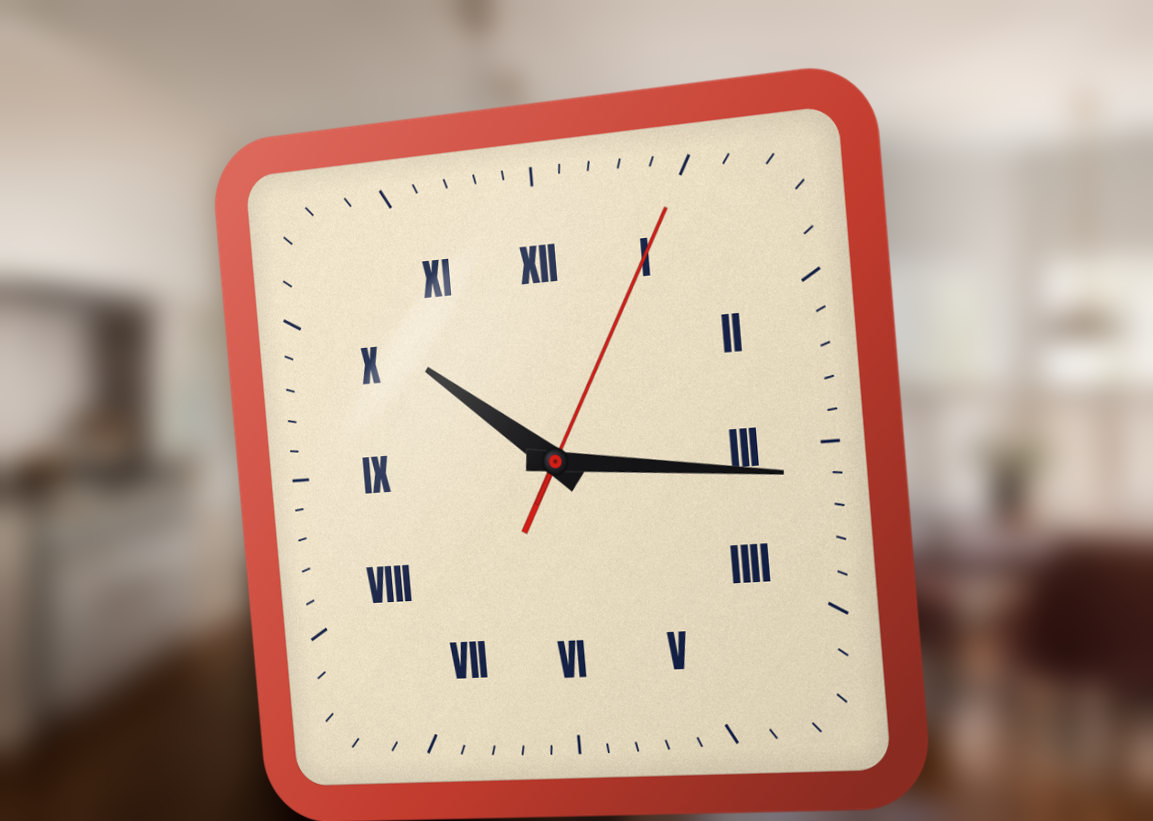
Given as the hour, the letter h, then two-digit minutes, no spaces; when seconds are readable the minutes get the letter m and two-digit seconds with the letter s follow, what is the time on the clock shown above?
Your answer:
10h16m05s
